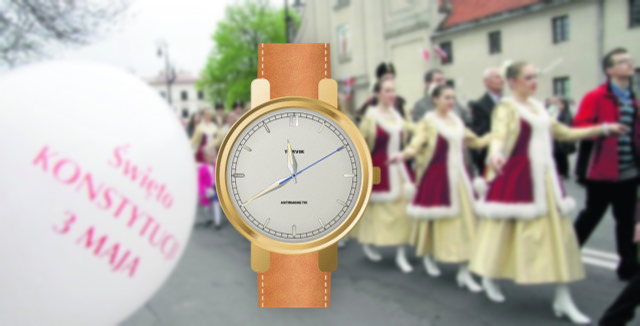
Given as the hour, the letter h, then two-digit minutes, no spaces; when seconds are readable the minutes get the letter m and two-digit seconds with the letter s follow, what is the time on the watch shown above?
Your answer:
11h40m10s
